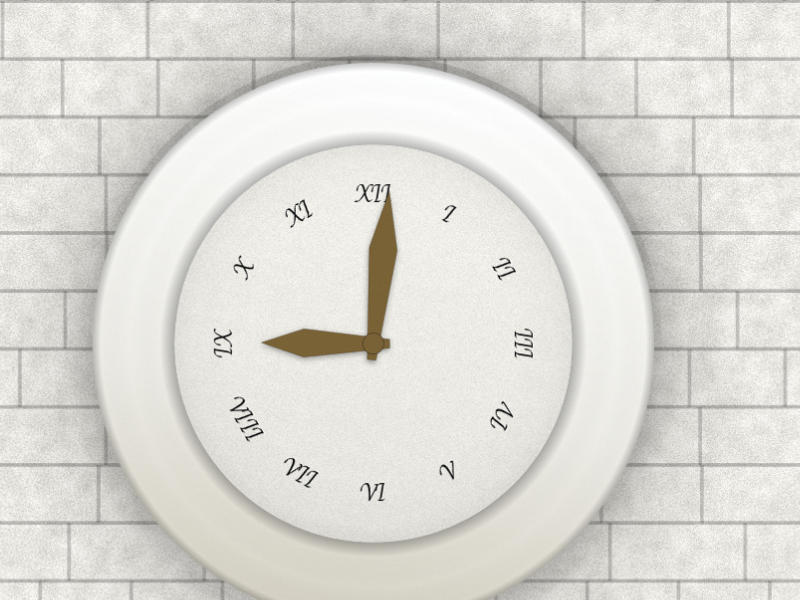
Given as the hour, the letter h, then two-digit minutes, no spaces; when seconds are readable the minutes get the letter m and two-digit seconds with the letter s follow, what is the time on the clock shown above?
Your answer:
9h01
